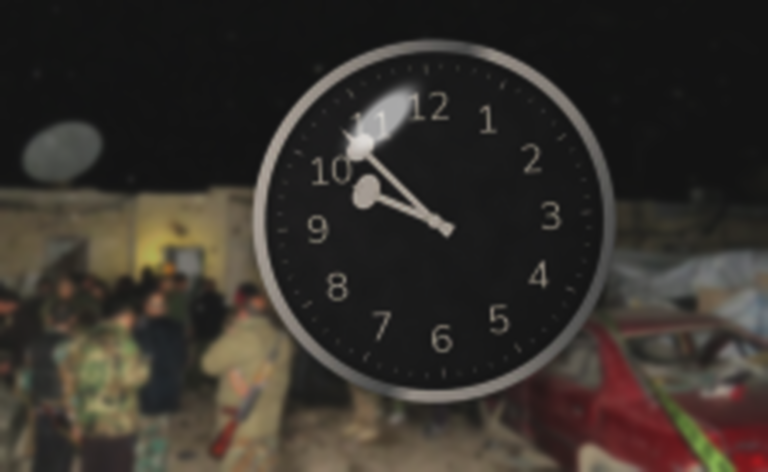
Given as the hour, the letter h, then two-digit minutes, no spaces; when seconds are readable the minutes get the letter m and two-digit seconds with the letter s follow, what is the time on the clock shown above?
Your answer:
9h53
